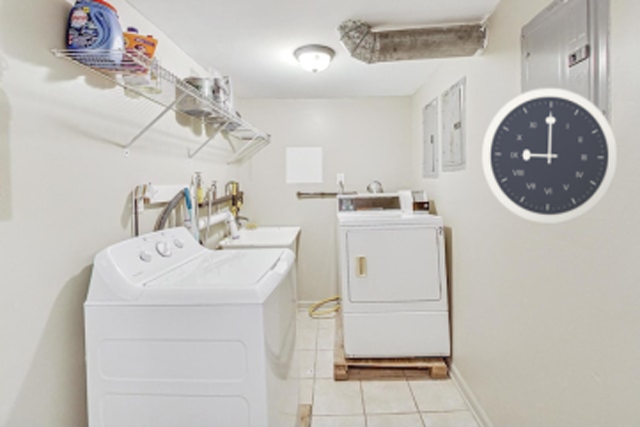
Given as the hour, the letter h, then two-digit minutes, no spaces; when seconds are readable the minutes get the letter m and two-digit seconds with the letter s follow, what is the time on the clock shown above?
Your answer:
9h00
